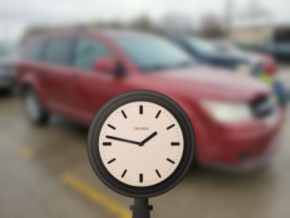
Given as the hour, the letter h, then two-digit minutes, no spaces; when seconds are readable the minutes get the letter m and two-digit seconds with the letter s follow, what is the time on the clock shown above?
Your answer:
1h47
